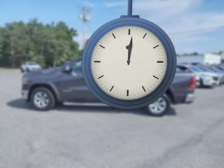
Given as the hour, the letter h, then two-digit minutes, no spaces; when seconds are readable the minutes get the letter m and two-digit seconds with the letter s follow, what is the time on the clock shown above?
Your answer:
12h01
